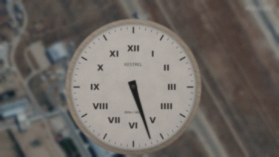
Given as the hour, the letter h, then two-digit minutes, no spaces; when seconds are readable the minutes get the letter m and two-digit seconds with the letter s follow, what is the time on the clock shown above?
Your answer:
5h27
